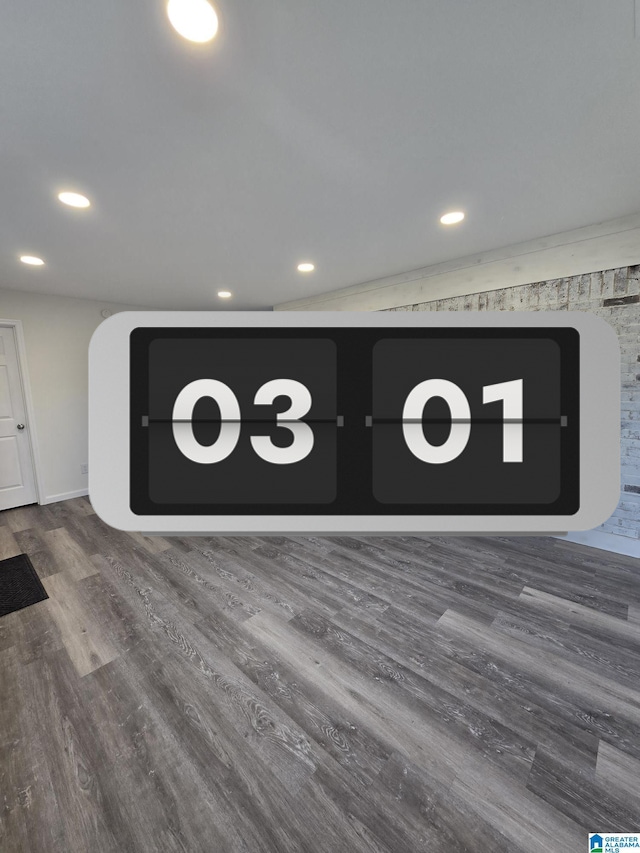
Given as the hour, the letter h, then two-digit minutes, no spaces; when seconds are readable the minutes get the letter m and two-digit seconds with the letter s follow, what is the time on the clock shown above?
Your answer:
3h01
